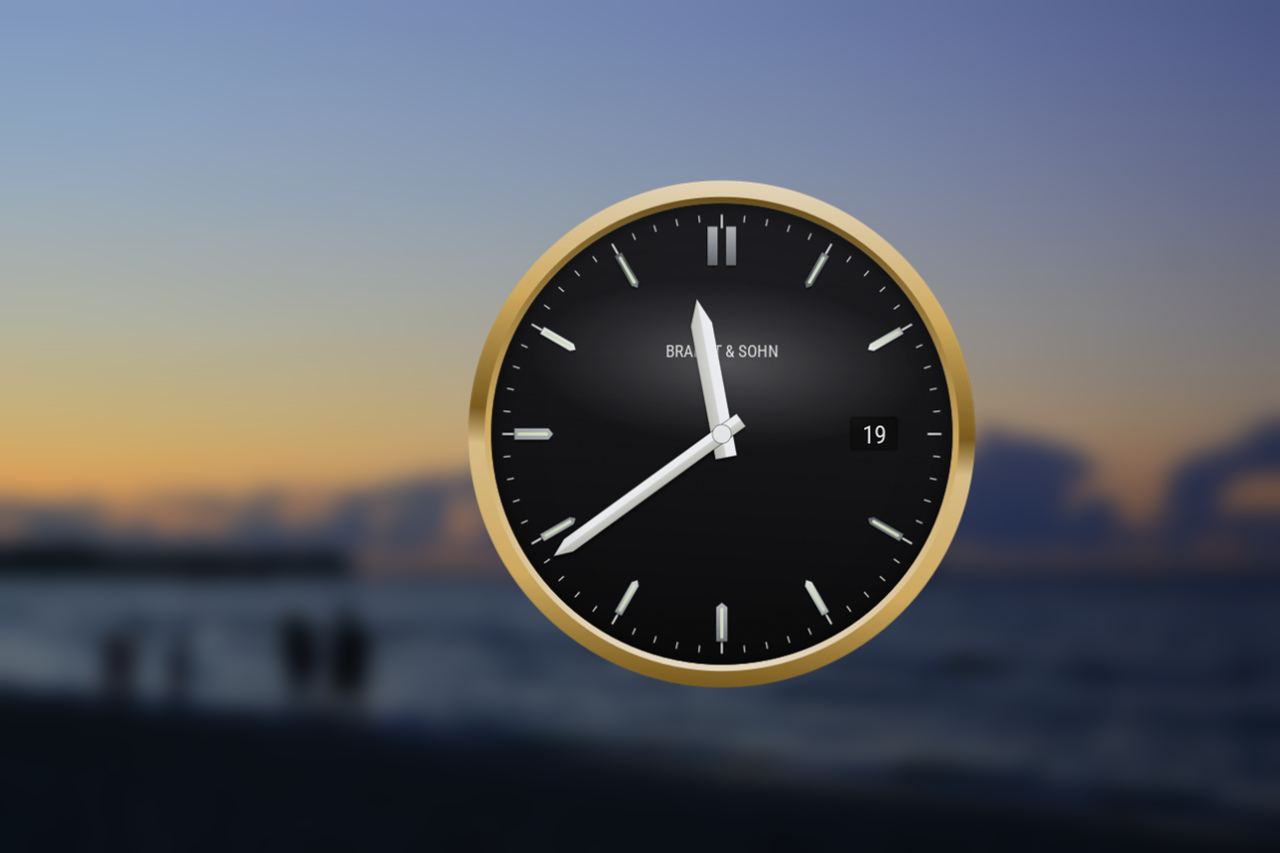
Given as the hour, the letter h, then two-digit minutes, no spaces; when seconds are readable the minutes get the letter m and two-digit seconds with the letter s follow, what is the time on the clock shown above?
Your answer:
11h39
